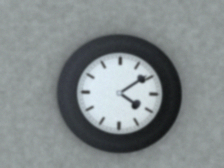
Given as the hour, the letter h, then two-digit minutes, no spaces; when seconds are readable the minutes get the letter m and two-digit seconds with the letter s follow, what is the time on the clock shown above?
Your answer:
4h09
